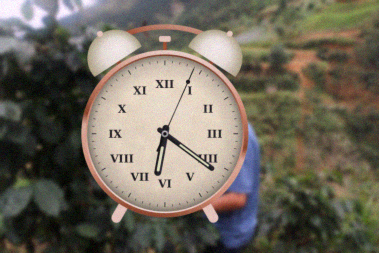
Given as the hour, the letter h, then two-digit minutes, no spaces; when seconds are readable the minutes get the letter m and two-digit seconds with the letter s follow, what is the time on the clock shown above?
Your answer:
6h21m04s
